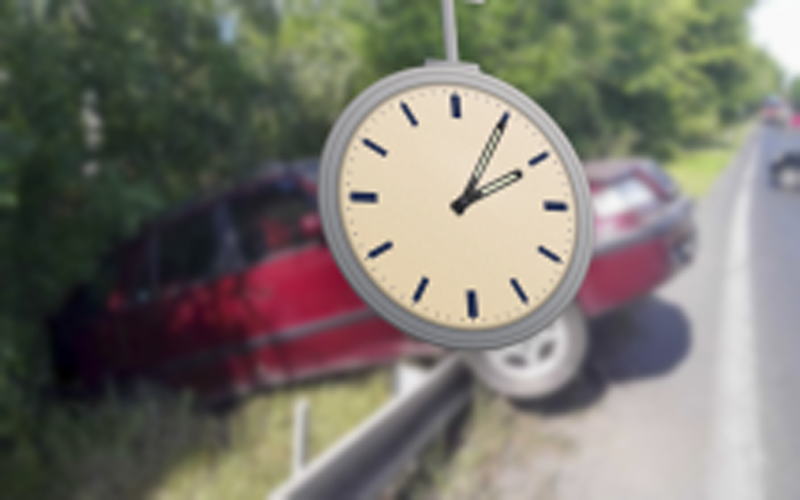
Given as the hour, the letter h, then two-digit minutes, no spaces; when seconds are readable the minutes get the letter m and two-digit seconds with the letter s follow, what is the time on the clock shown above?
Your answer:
2h05
